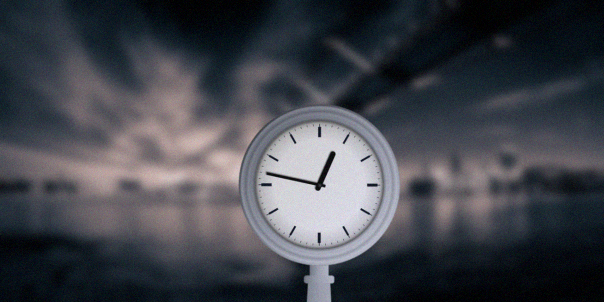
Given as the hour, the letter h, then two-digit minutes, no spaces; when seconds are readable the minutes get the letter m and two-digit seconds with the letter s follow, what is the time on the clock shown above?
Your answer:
12h47
